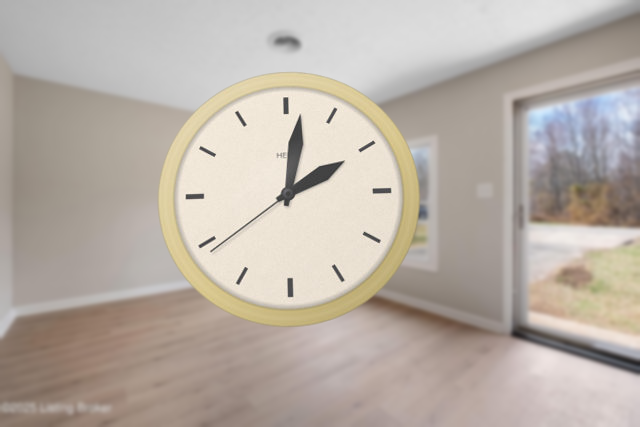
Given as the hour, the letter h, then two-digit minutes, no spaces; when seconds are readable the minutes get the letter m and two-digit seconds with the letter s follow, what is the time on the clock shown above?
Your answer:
2h01m39s
